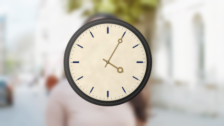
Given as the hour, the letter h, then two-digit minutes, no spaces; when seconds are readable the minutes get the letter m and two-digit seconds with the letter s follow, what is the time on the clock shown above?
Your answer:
4h05
